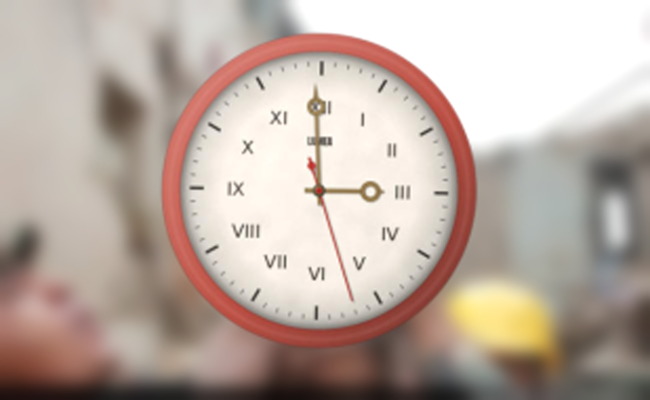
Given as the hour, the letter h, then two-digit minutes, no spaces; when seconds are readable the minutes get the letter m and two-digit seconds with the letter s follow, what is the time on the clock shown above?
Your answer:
2h59m27s
